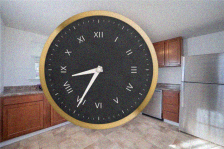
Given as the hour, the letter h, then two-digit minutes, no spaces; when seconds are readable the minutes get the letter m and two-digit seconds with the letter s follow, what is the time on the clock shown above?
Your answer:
8h35
